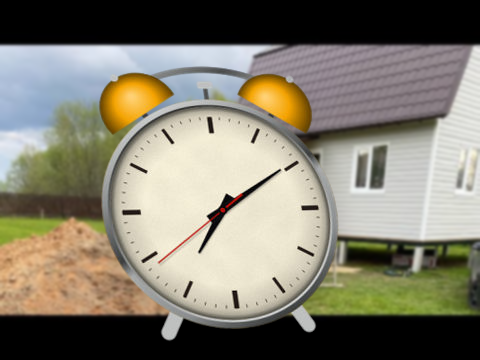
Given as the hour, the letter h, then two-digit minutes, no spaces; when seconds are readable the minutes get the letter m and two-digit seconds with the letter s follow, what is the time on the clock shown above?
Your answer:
7h09m39s
